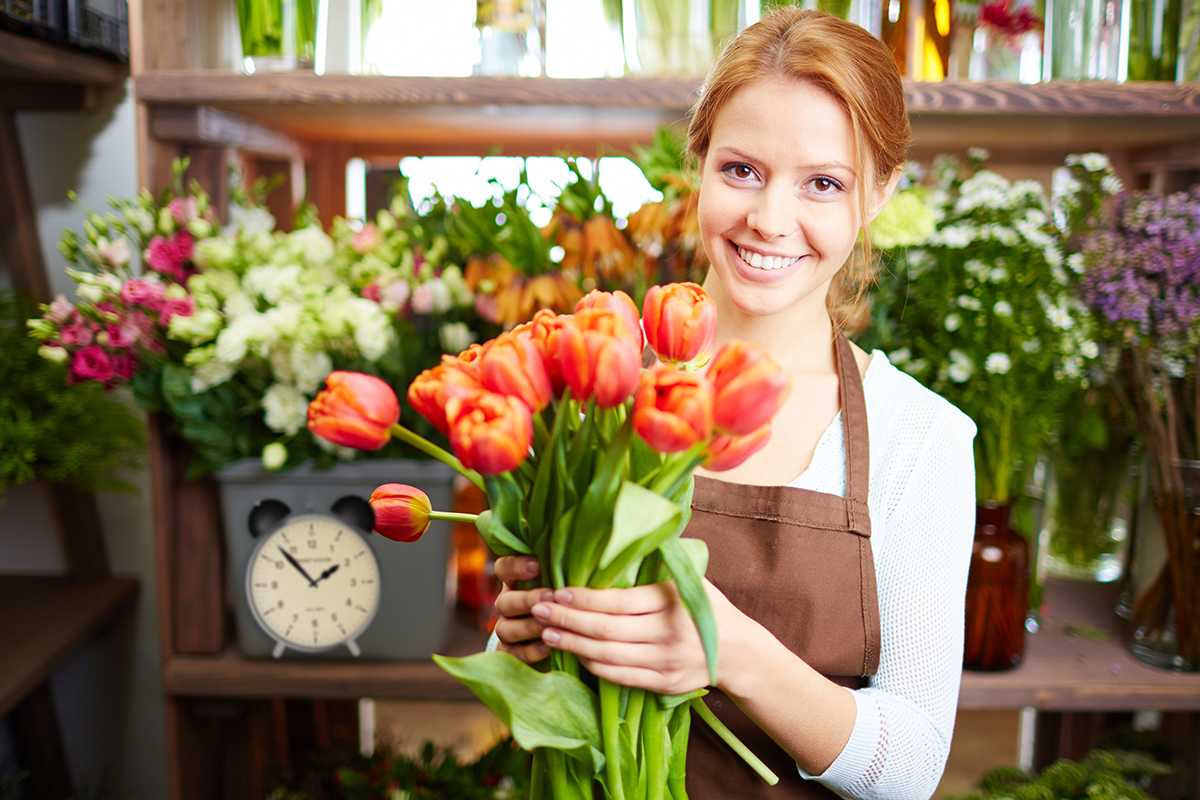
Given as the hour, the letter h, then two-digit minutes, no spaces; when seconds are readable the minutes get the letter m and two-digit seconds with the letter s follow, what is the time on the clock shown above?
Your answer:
1h53
